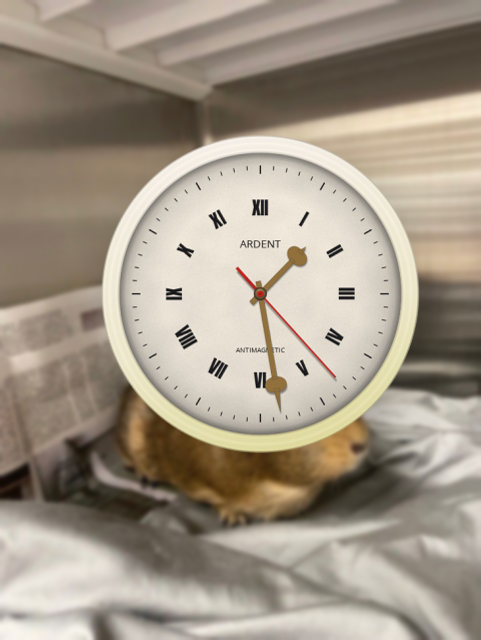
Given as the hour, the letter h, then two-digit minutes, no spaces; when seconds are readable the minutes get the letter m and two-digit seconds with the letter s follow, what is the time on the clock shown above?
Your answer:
1h28m23s
